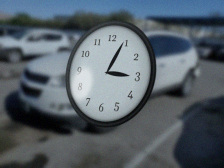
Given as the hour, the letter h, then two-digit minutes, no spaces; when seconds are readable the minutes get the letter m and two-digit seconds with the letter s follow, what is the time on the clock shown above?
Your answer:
3h04
